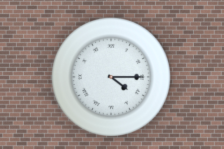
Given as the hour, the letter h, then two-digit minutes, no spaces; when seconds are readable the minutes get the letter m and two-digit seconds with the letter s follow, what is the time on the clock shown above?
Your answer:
4h15
